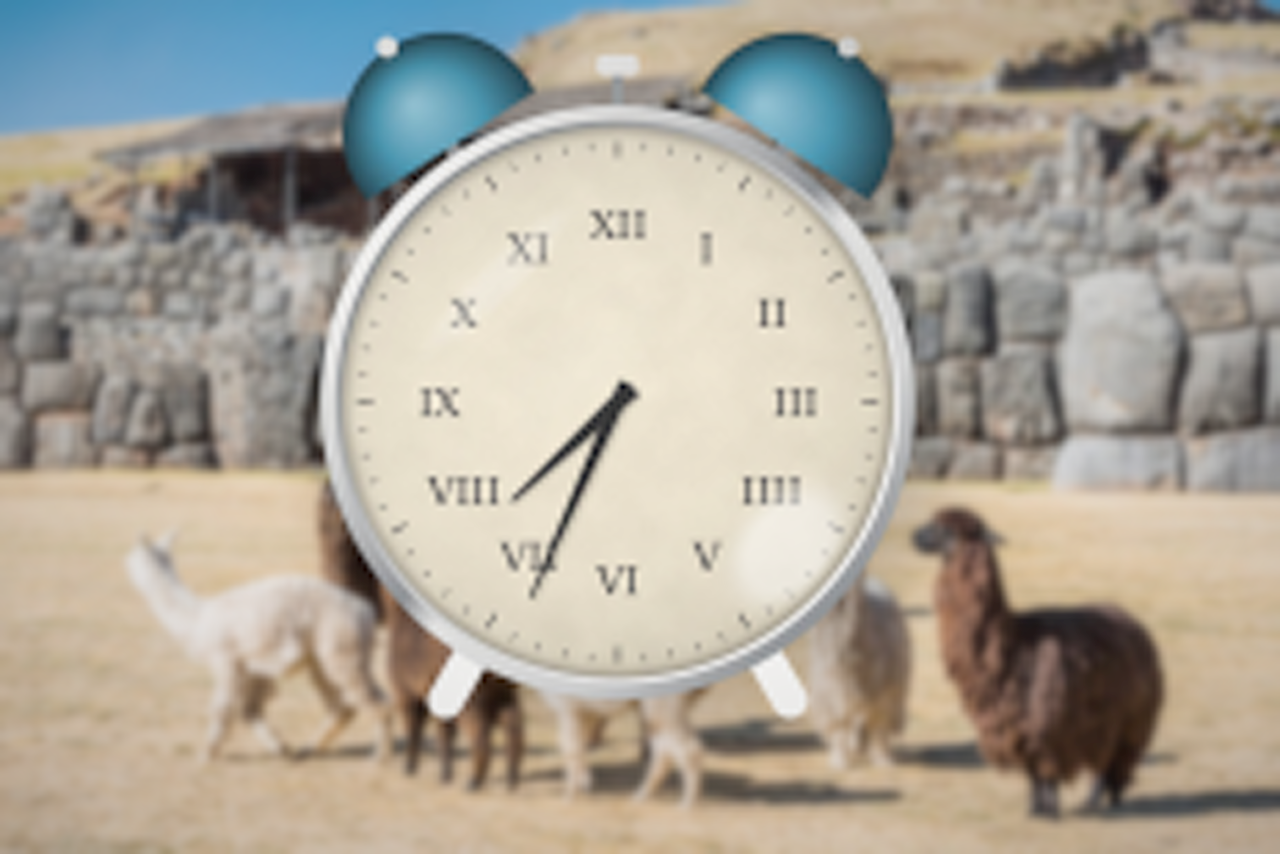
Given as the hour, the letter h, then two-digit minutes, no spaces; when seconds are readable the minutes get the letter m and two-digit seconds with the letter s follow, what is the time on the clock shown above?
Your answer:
7h34
